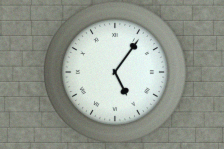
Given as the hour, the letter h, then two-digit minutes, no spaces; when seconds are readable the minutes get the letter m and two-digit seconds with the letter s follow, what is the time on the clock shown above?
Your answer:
5h06
